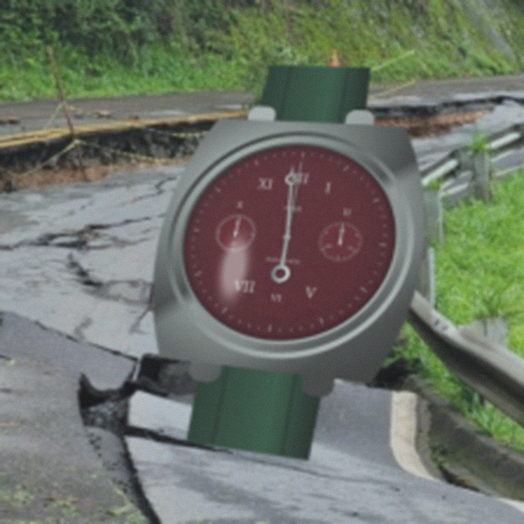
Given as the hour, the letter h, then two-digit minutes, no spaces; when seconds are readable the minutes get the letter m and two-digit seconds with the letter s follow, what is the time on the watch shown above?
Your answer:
5h59
